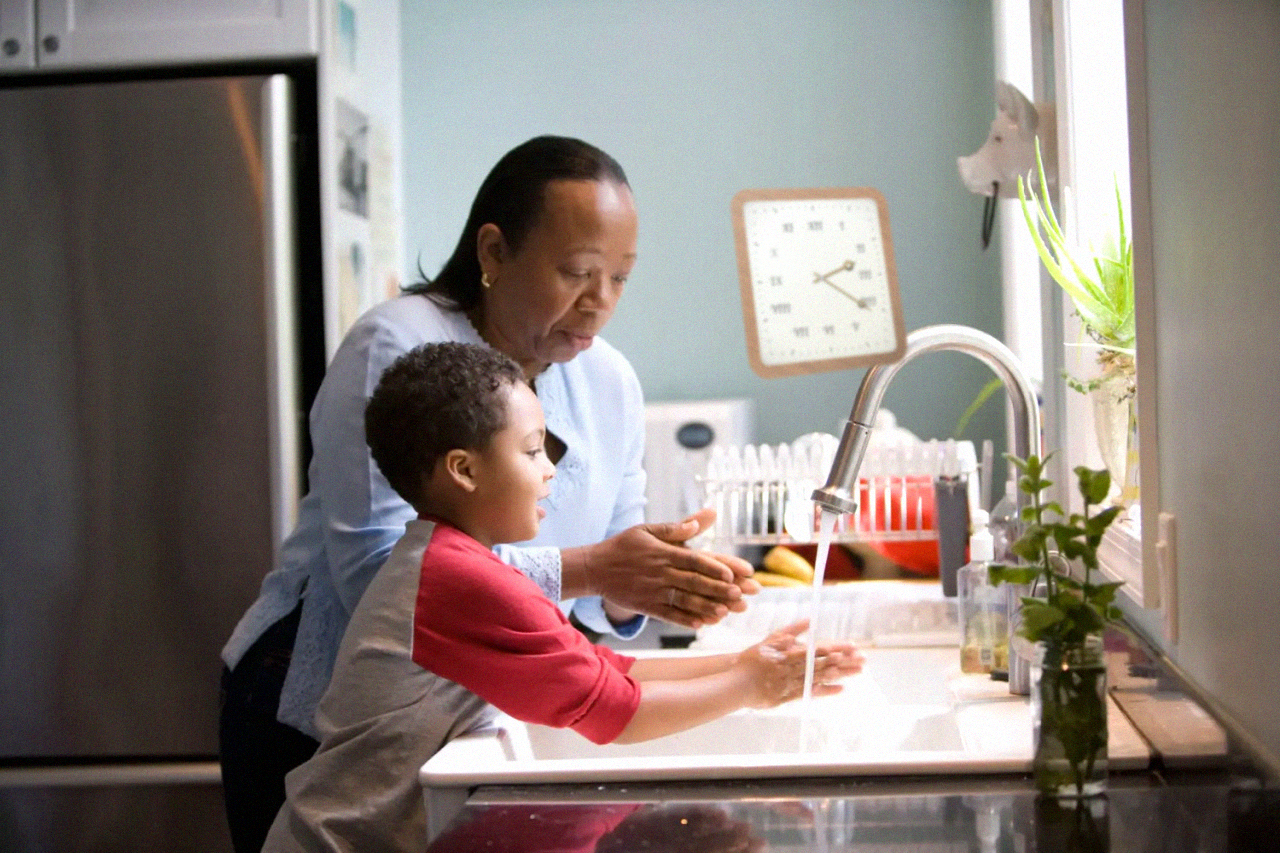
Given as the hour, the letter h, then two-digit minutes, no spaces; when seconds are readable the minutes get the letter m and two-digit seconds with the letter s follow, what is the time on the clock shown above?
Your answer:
2h21
